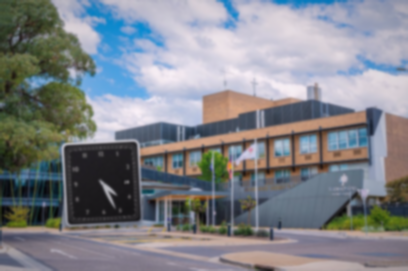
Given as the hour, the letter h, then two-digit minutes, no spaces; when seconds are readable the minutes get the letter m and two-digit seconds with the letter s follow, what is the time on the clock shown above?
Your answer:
4h26
